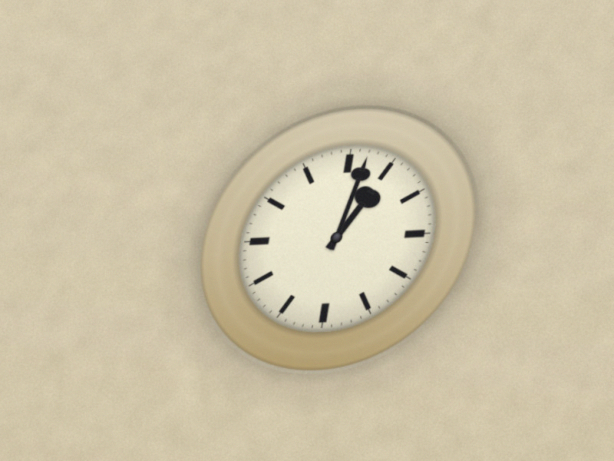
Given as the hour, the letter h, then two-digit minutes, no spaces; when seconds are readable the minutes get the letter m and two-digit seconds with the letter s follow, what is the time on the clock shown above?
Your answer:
1h02
